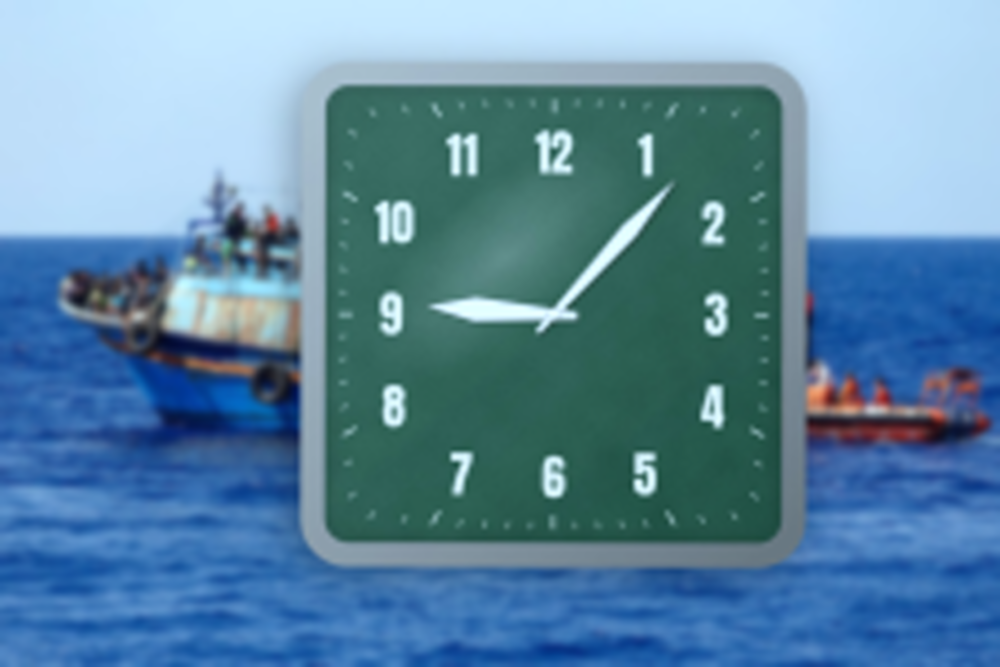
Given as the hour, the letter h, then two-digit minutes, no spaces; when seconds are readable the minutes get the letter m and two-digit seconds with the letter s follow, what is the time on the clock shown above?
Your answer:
9h07
